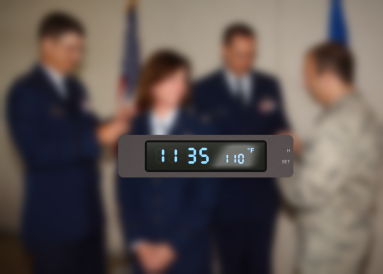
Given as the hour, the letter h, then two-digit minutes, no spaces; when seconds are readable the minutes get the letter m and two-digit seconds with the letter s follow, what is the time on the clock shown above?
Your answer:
11h35
